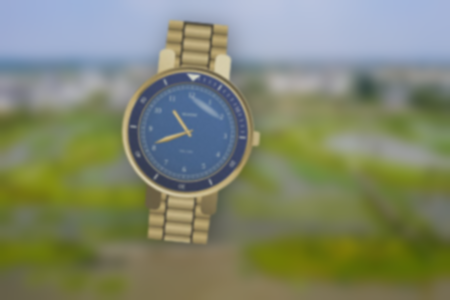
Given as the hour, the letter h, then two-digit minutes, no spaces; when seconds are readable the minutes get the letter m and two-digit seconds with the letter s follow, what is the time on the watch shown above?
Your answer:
10h41
